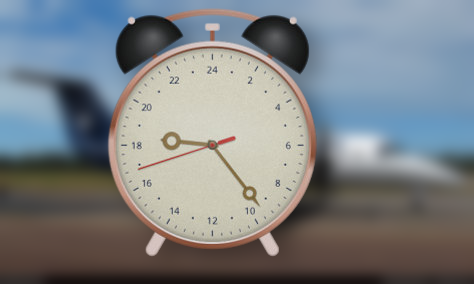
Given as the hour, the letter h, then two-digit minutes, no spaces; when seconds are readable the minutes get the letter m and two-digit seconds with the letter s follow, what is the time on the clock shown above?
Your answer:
18h23m42s
